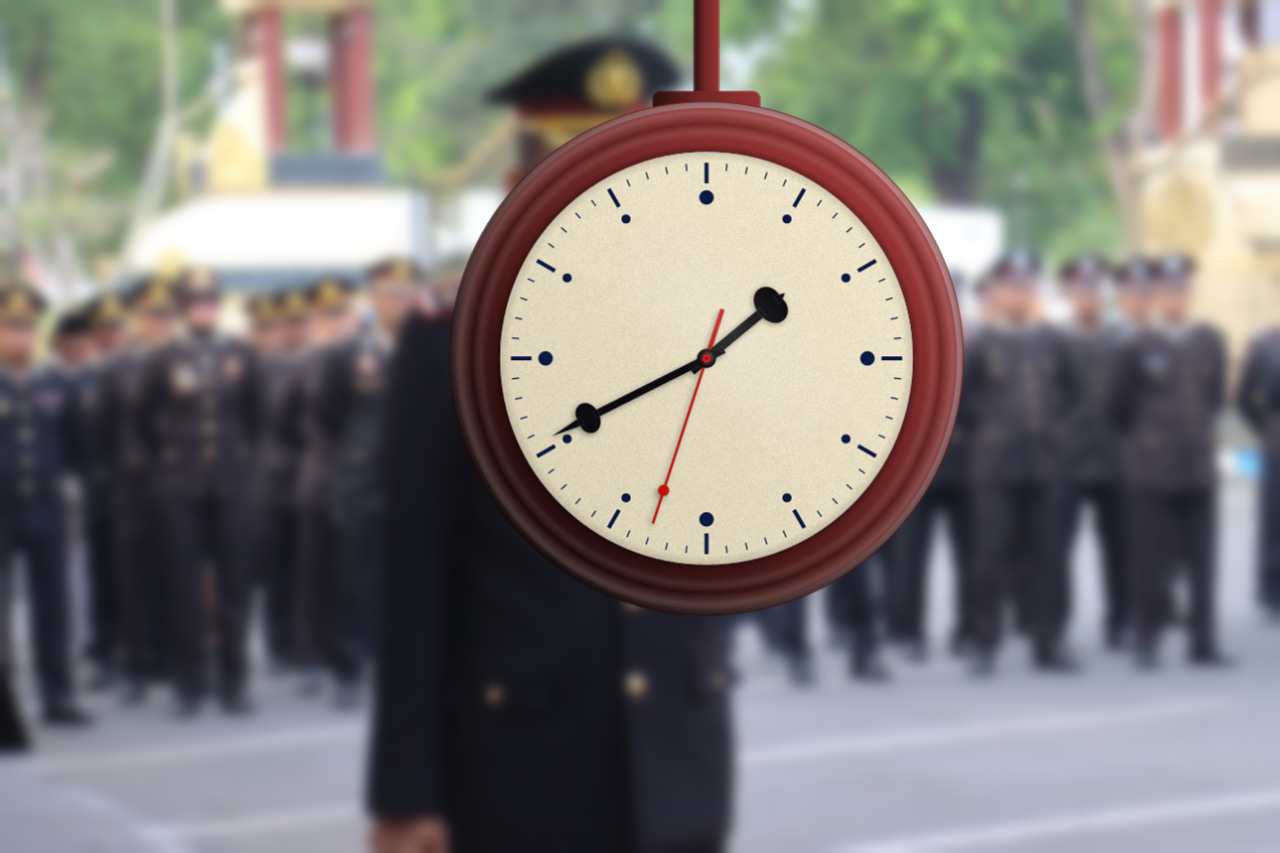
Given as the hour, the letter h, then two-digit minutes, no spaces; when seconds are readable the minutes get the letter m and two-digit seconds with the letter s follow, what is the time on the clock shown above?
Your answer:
1h40m33s
